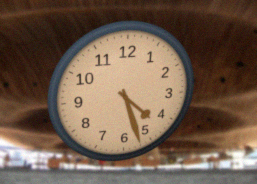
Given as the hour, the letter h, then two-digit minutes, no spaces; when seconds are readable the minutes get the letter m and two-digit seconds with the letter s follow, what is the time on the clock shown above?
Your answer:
4h27
